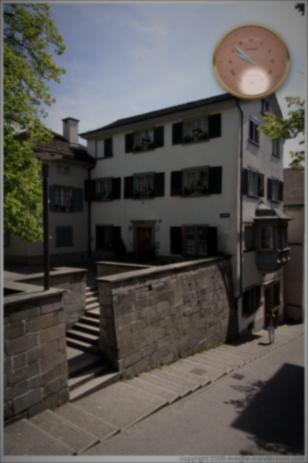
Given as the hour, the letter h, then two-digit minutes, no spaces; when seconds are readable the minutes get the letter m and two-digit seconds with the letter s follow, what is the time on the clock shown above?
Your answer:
9h52
